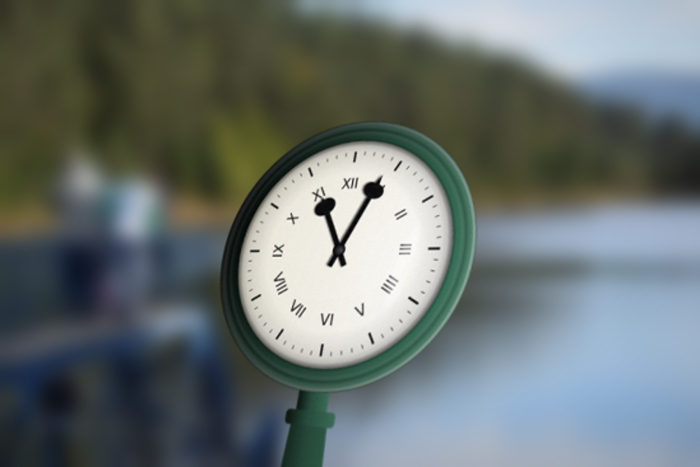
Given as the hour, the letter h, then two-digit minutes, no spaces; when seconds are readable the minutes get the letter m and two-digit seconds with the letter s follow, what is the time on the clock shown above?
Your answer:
11h04
